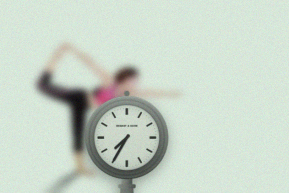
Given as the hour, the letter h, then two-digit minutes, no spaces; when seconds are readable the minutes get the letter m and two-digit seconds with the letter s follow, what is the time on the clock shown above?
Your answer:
7h35
